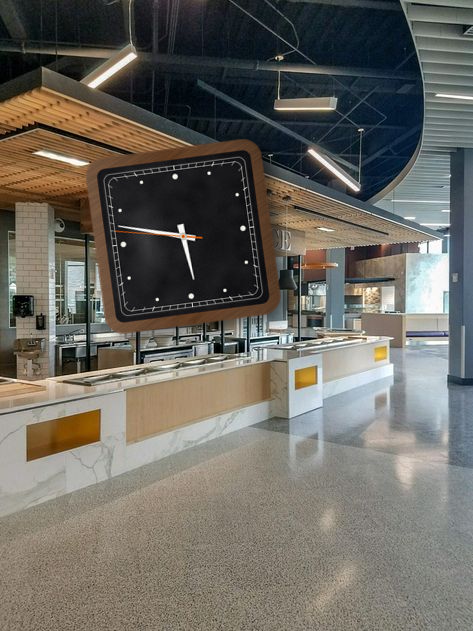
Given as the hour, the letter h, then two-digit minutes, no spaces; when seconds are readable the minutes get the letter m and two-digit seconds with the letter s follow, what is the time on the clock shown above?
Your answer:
5h47m47s
